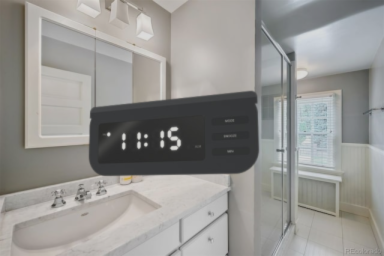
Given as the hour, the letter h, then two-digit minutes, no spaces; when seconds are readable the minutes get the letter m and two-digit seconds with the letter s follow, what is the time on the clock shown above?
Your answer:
11h15
